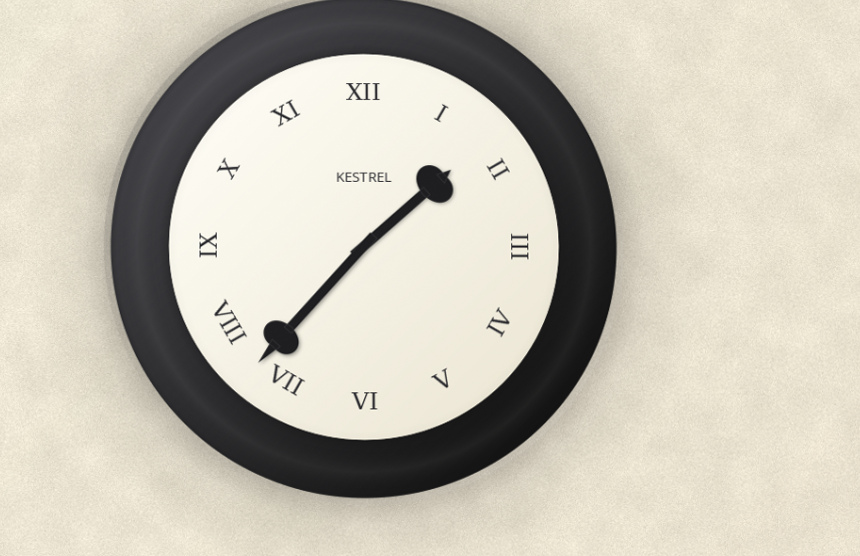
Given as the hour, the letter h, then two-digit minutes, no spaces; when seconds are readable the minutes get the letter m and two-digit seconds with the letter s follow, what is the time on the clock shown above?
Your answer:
1h37
